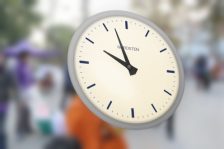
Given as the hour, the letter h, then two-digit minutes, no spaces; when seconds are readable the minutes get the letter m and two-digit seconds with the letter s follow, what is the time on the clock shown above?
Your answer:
9h57
